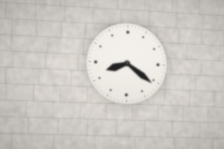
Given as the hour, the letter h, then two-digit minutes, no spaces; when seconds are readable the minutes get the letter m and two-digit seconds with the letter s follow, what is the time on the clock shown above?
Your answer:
8h21
